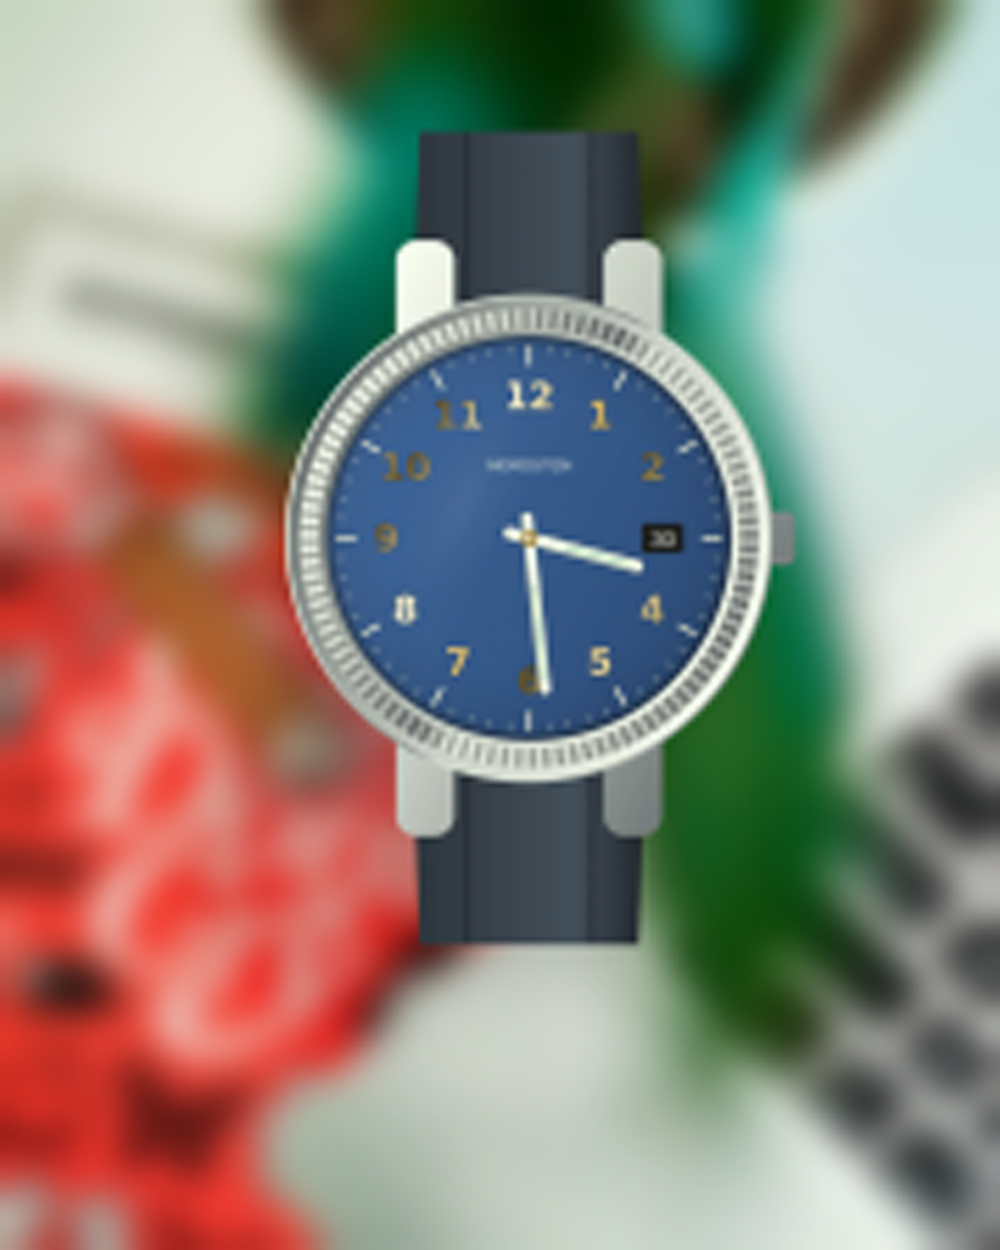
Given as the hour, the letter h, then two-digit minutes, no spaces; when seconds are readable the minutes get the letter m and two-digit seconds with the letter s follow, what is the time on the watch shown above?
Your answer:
3h29
